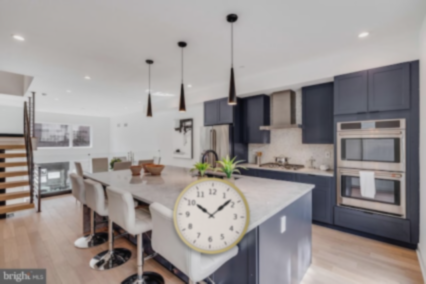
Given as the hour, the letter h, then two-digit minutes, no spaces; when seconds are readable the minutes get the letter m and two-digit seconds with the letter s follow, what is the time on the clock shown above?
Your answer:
10h08
